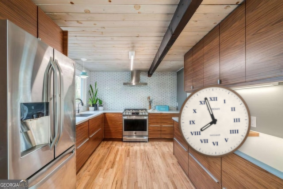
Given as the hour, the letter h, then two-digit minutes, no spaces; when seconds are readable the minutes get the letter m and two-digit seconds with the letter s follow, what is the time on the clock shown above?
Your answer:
7h57
